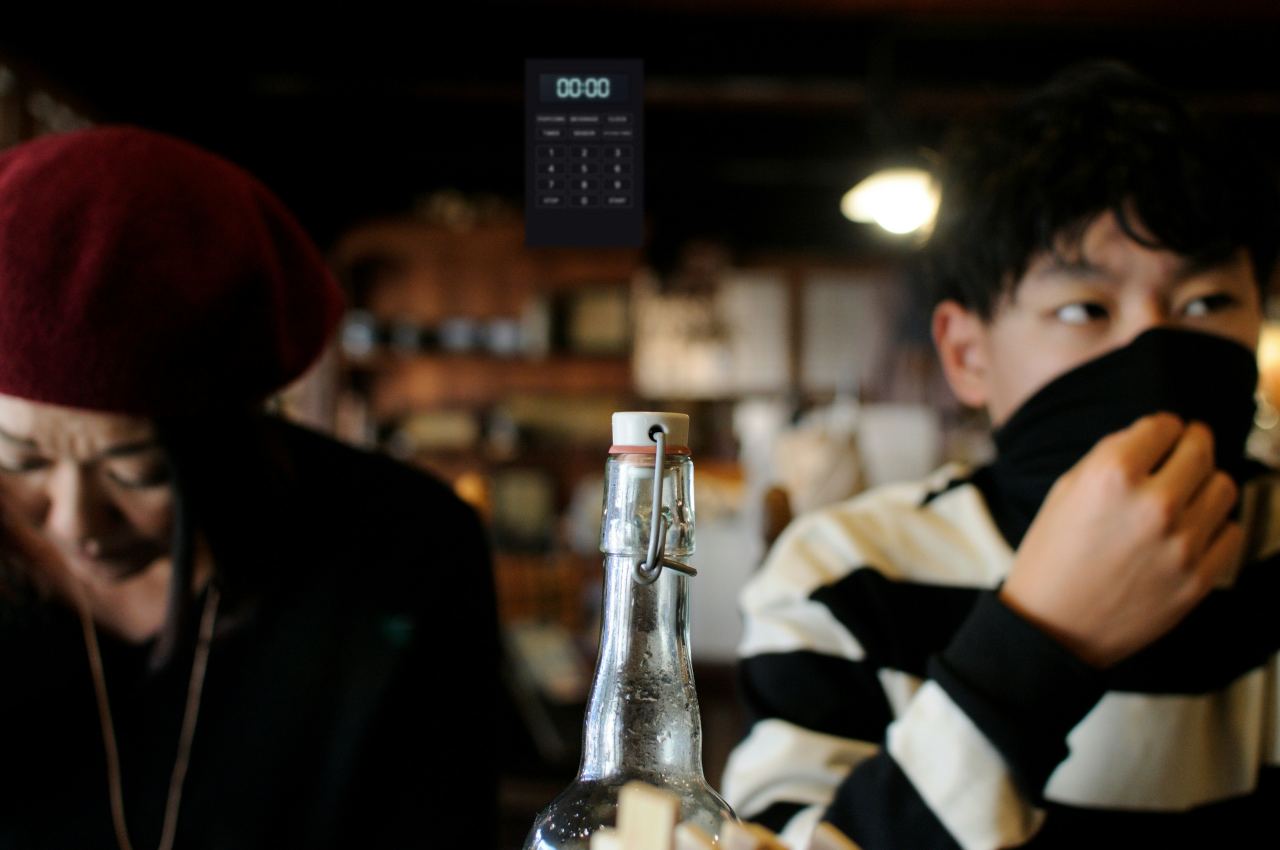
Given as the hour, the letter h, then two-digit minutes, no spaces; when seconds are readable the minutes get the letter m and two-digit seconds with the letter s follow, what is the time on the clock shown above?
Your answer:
0h00
